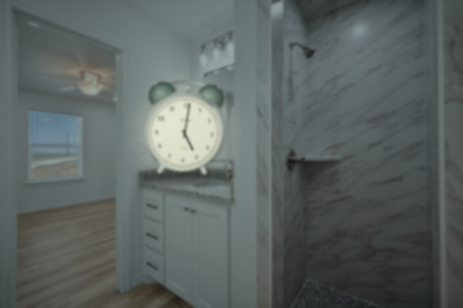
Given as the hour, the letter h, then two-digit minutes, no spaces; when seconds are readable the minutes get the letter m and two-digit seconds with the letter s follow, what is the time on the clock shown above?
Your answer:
5h01
